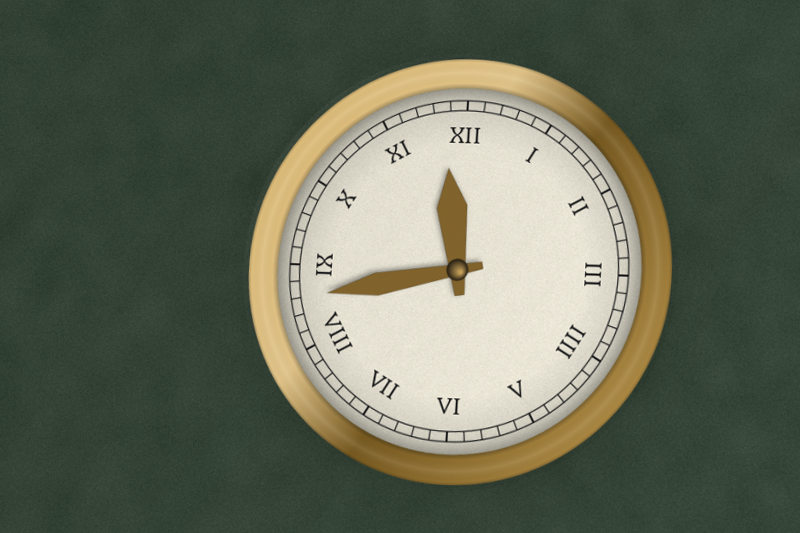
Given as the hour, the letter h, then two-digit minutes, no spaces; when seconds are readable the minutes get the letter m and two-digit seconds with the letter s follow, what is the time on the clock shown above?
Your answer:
11h43
